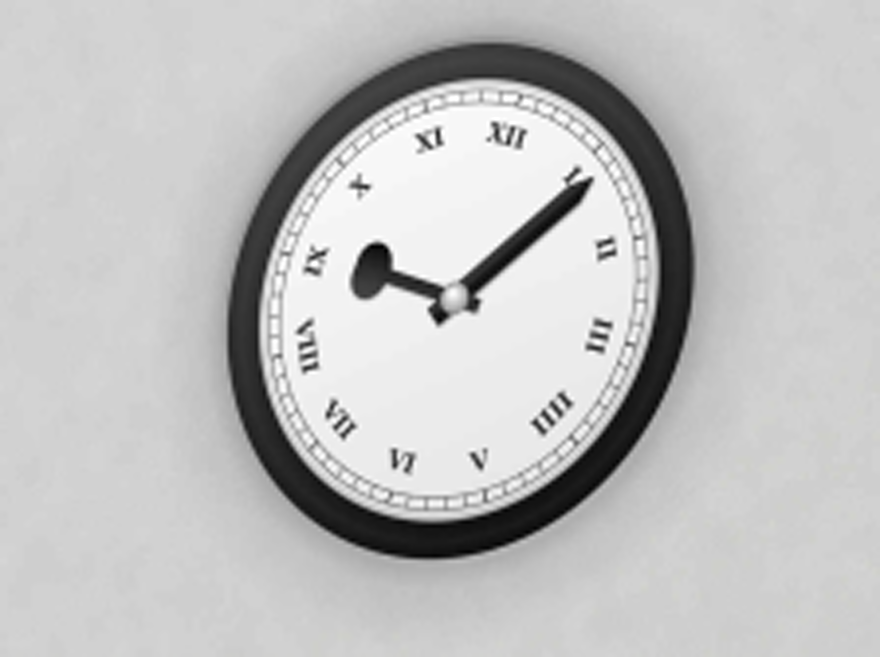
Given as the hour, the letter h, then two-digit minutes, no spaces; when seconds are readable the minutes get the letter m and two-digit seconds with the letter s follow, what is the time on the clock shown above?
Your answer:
9h06
